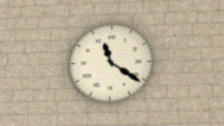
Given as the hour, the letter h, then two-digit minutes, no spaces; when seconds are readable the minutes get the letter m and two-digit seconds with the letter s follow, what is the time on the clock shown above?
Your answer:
11h21
